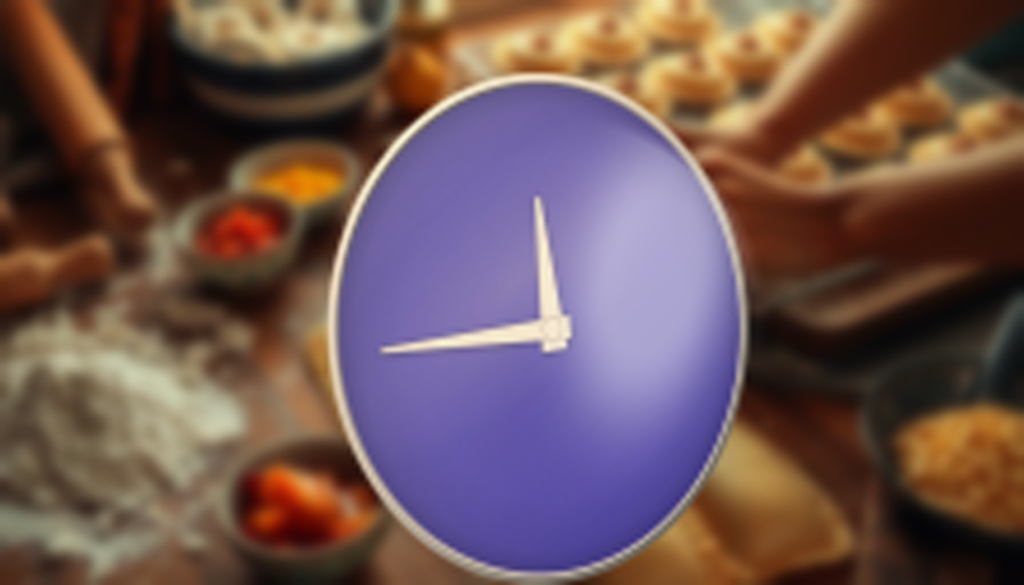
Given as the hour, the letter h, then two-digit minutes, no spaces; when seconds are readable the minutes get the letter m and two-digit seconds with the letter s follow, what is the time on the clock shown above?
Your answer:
11h44
